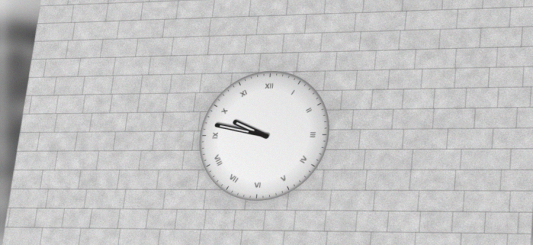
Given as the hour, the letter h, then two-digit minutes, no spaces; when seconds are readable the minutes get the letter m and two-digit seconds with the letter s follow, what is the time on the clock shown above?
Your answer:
9h47
